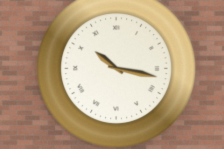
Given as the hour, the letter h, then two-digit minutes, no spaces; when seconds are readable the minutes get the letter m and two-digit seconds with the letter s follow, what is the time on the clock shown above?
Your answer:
10h17
